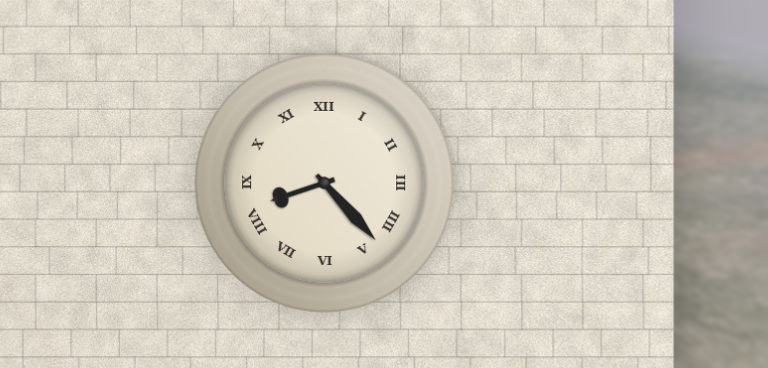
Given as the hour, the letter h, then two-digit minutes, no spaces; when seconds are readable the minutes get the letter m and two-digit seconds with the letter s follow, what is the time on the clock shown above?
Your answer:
8h23
